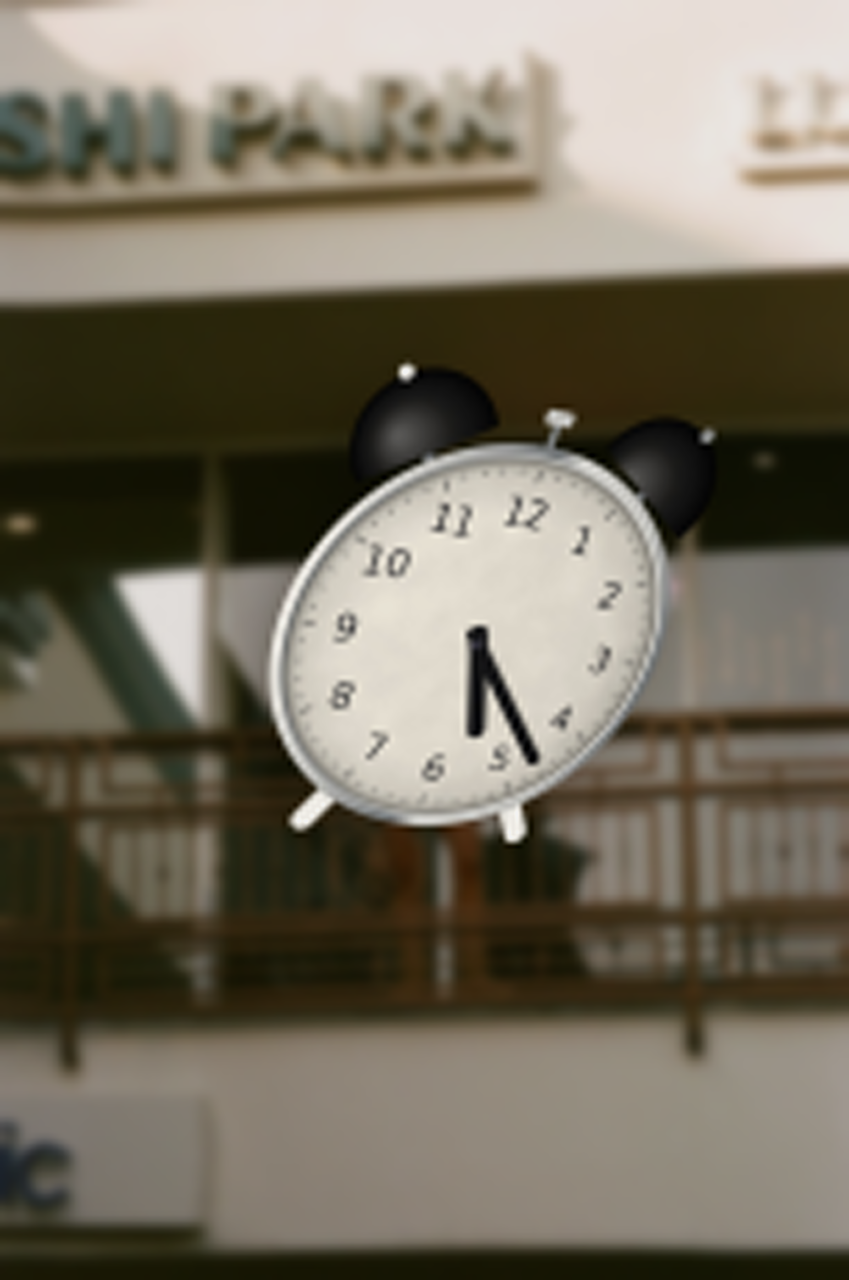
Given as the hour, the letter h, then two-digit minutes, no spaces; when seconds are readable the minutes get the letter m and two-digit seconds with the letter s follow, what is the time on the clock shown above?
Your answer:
5h23
